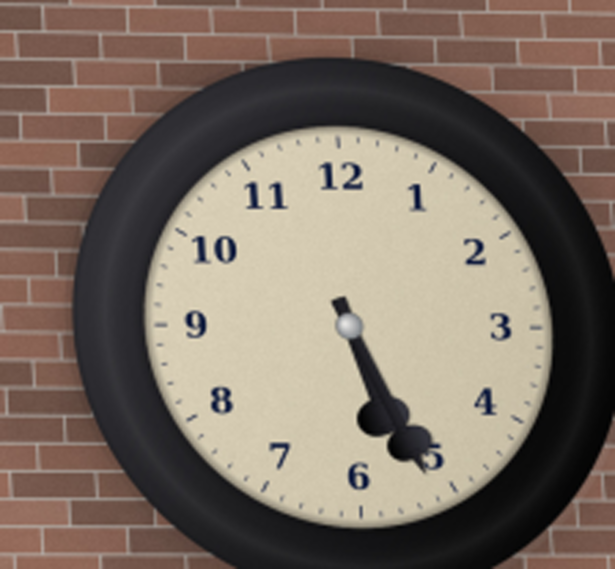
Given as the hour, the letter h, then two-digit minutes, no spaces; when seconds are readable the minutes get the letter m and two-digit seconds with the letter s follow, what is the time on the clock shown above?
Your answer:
5h26
